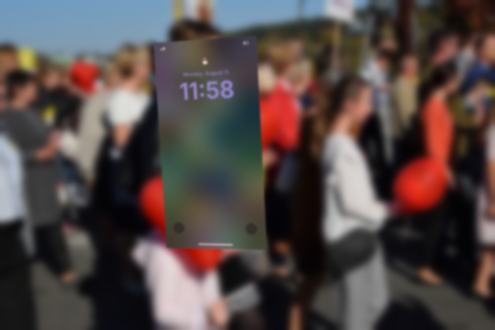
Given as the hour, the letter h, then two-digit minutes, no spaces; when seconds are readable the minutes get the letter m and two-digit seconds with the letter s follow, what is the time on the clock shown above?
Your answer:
11h58
